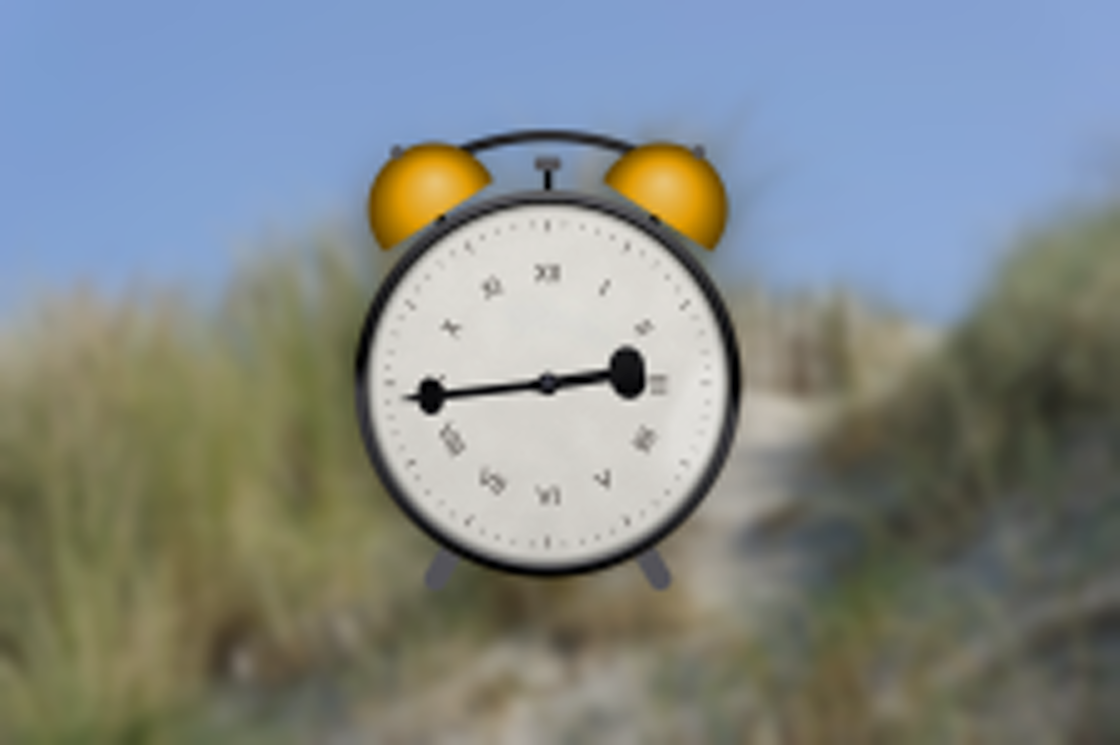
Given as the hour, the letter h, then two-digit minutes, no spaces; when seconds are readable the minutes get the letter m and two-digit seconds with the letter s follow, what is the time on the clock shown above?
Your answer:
2h44
